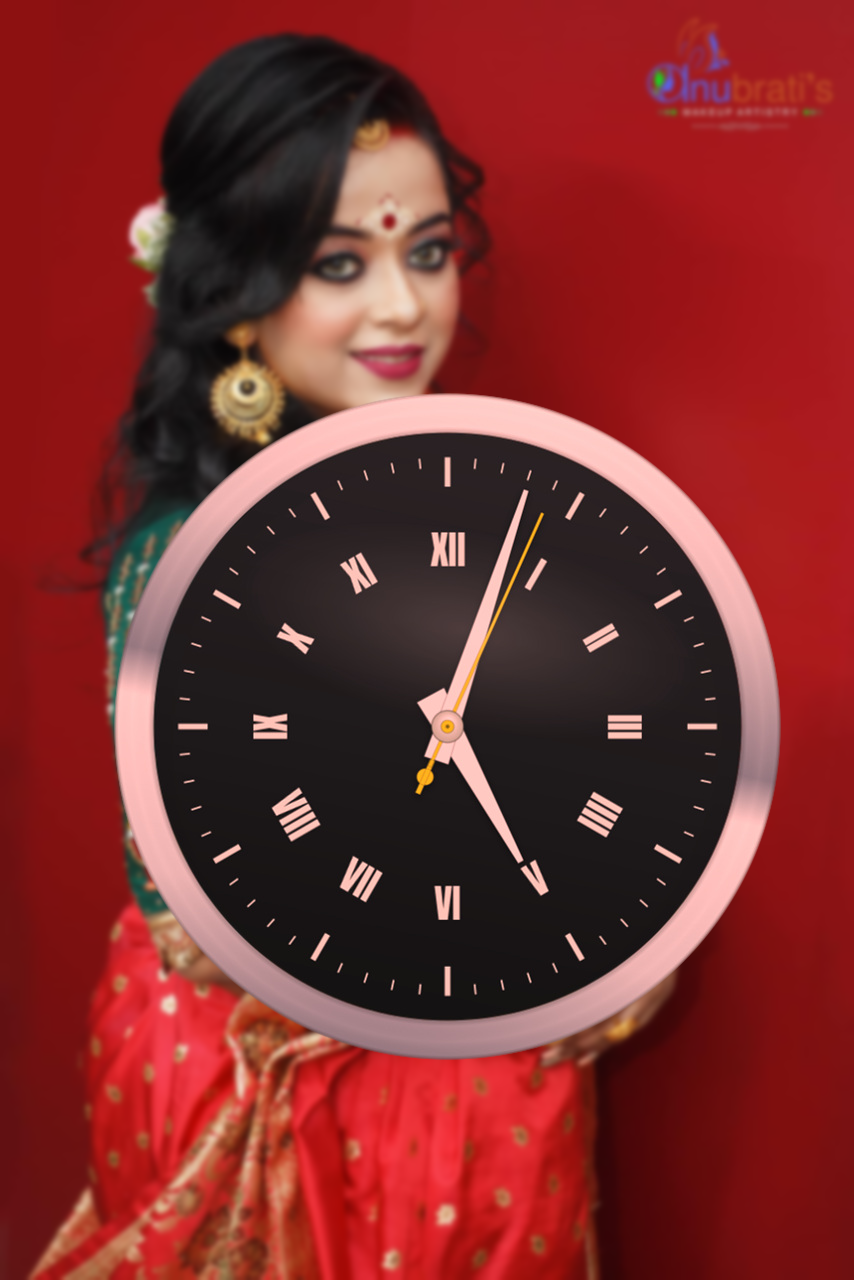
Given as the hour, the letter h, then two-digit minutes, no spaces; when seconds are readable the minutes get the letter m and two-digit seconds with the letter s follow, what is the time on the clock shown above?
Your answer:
5h03m04s
